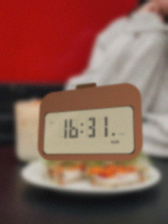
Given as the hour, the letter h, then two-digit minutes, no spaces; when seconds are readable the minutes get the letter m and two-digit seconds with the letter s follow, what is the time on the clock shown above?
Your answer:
16h31
